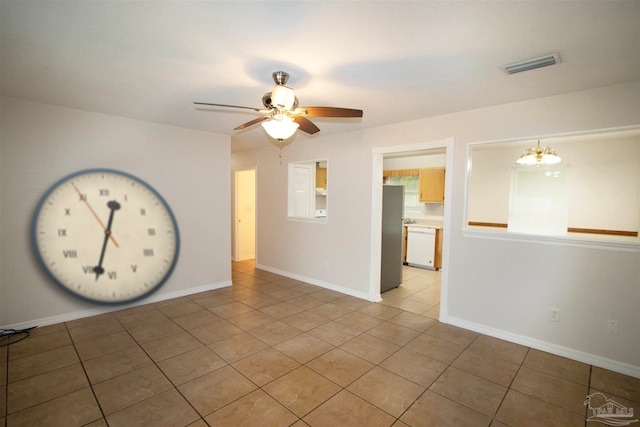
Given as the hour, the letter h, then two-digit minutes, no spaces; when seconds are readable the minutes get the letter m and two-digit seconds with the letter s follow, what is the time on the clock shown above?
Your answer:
12h32m55s
